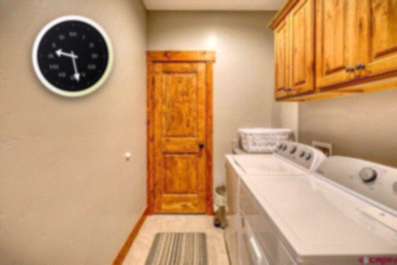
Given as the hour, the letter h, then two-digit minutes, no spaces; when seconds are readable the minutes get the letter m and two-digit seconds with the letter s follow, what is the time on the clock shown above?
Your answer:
9h28
